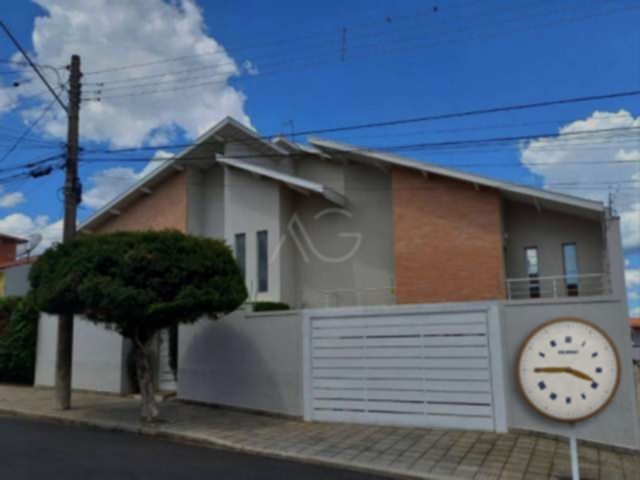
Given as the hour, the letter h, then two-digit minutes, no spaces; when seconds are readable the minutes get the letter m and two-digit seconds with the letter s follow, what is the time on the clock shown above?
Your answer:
3h45
